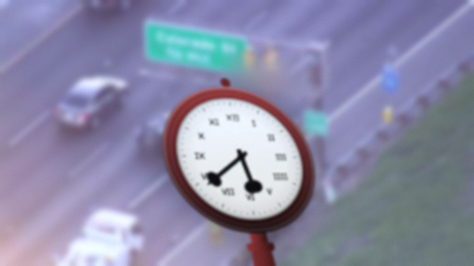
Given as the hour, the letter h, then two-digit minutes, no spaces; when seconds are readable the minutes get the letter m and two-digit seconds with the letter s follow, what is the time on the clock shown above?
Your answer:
5h39
